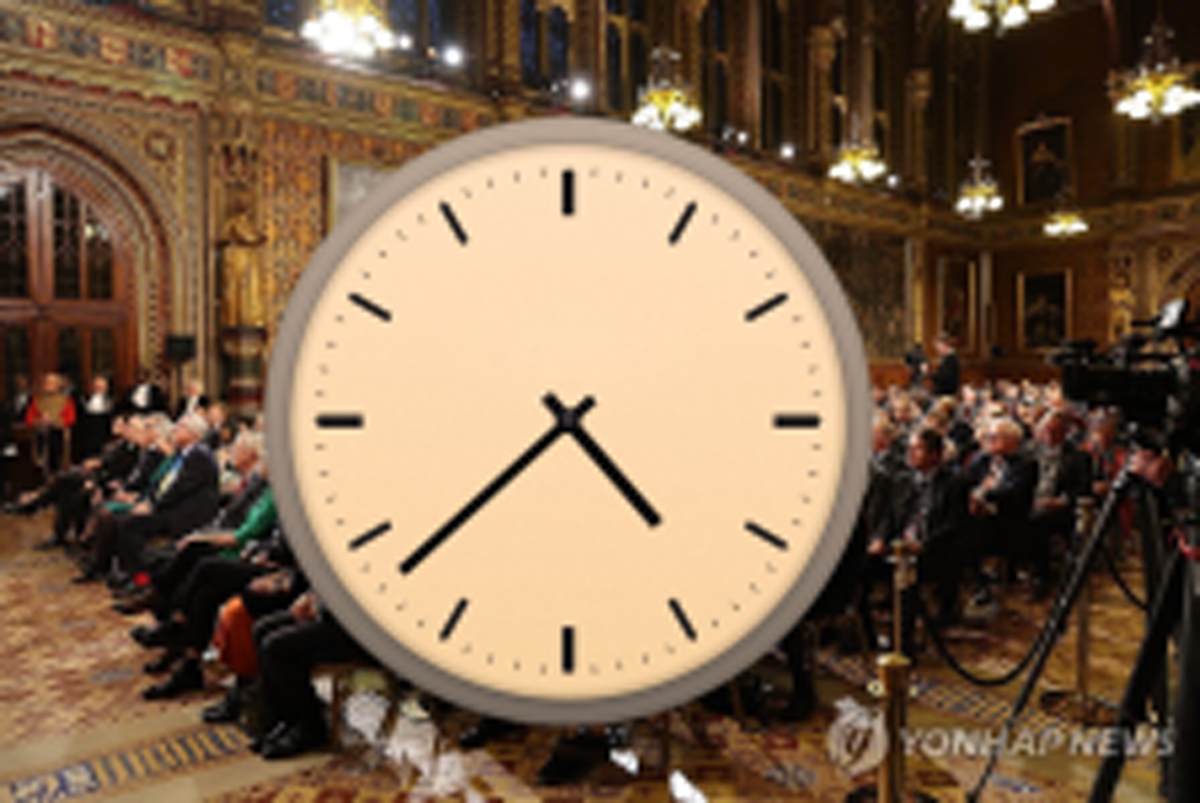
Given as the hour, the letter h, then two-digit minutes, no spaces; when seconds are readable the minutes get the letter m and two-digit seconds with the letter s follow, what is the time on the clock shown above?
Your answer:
4h38
